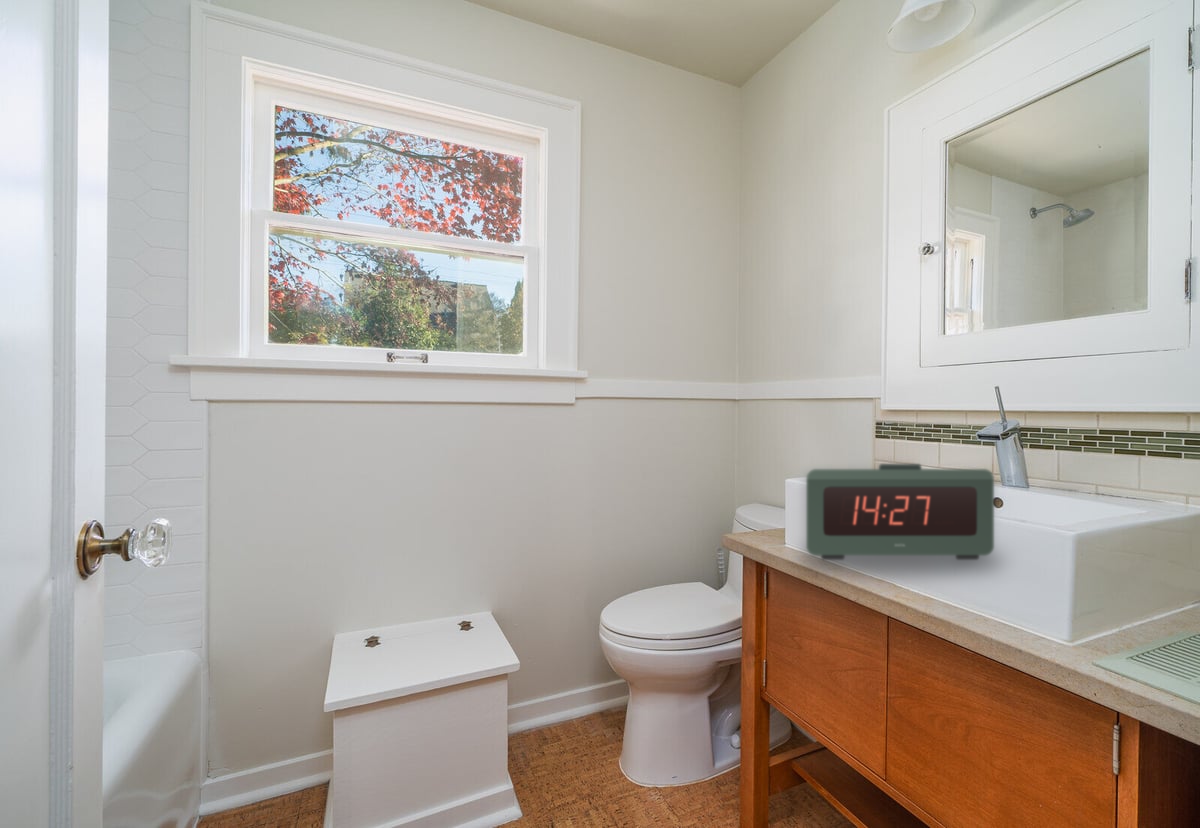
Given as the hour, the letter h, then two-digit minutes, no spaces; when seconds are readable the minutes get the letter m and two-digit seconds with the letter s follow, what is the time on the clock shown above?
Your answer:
14h27
